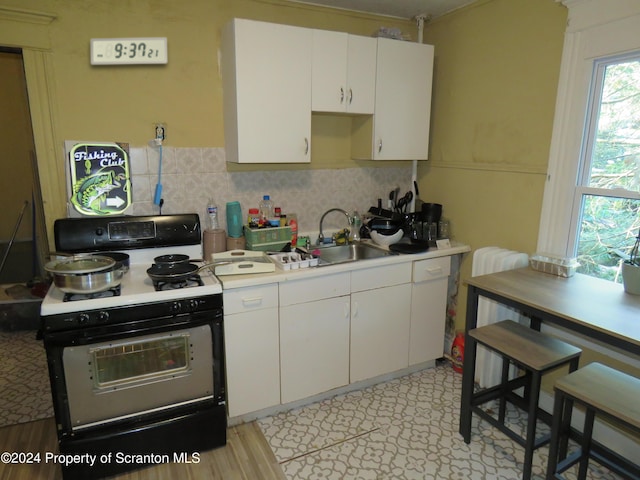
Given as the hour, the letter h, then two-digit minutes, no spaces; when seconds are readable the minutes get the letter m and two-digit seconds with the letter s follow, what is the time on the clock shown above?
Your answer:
9h37
